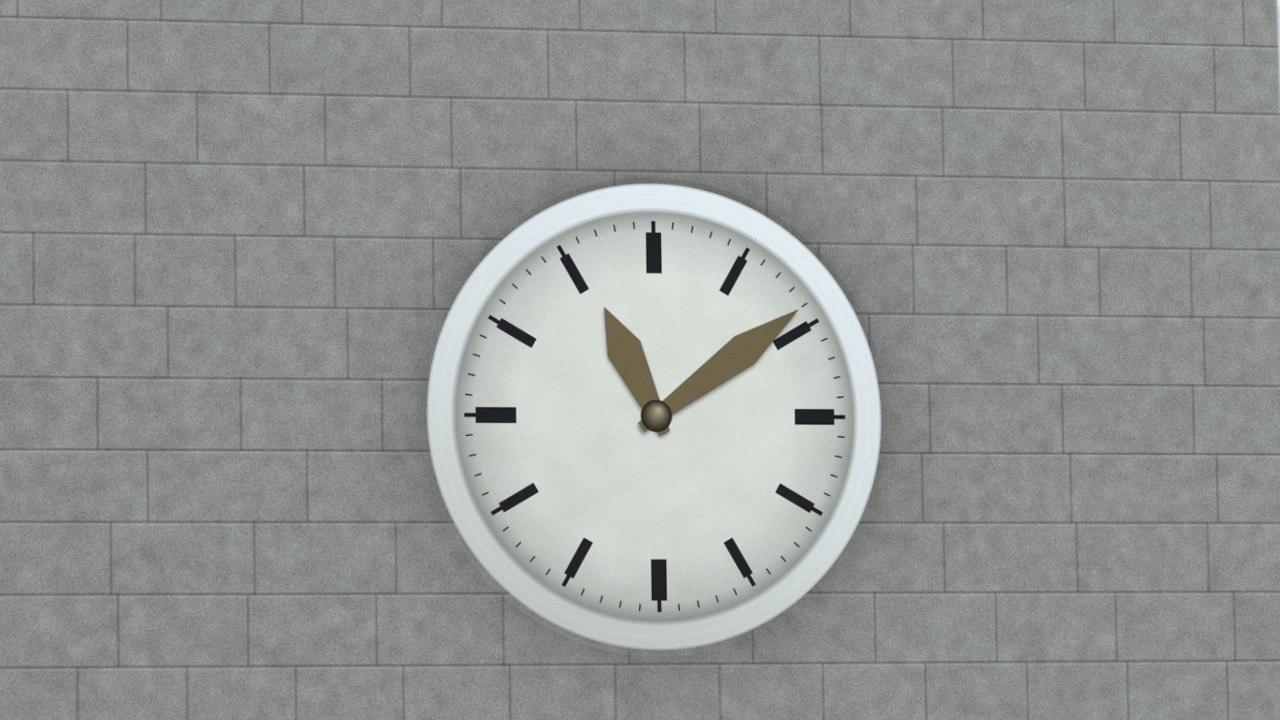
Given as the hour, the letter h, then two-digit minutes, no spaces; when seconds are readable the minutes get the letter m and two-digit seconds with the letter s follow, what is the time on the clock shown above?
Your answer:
11h09
